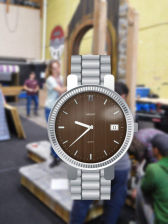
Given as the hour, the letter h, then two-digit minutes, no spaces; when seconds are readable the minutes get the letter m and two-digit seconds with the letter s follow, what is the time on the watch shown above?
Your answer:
9h38
